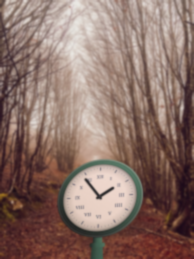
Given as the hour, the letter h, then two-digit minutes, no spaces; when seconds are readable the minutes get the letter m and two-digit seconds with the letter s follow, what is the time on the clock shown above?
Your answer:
1h54
